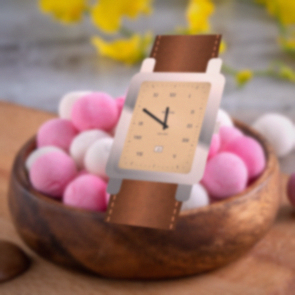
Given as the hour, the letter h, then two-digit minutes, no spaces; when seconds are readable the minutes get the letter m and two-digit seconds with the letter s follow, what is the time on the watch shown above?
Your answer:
11h50
